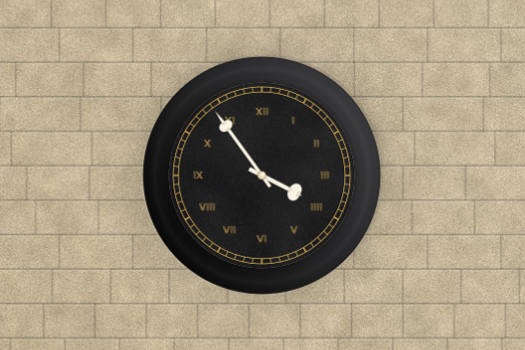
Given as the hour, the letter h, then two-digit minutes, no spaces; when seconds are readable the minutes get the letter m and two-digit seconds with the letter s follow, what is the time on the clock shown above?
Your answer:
3h54
